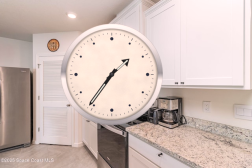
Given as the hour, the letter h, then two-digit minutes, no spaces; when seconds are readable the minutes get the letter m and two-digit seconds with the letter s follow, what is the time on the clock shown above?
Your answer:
1h36
